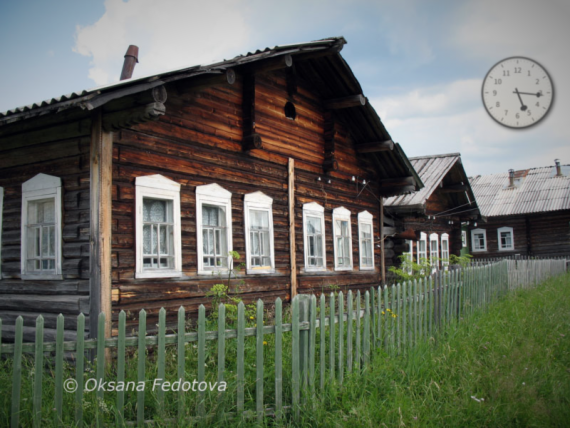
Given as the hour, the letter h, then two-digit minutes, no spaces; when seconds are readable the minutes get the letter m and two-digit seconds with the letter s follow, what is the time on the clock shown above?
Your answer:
5h16
